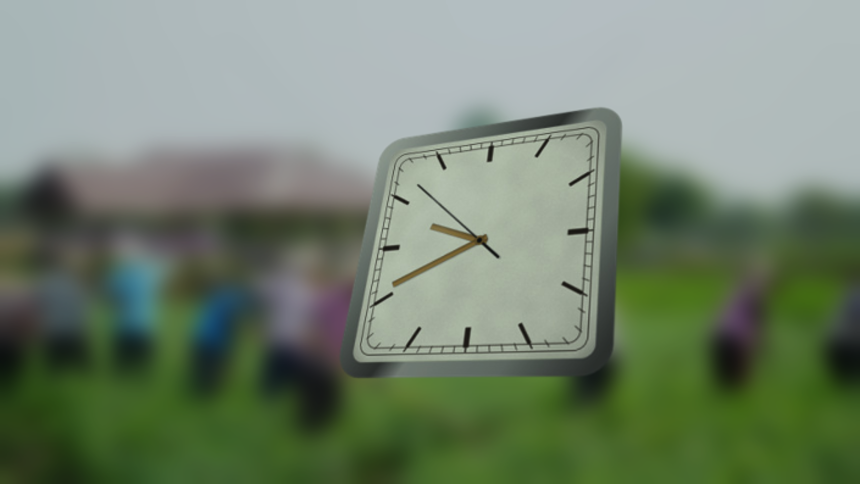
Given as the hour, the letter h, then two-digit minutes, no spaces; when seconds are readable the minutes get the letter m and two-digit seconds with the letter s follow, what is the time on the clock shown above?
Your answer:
9h40m52s
